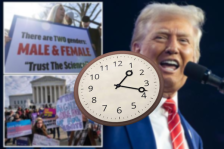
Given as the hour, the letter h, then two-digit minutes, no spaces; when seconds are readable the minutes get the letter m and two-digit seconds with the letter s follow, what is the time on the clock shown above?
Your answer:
1h18
